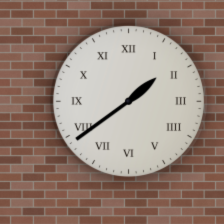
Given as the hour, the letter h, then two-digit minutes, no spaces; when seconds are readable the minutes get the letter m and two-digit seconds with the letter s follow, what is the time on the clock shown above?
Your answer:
1h39
